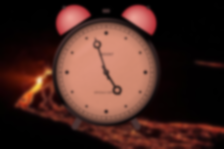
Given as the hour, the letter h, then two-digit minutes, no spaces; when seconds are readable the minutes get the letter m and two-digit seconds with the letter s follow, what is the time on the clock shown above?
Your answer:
4h57
